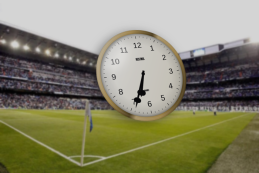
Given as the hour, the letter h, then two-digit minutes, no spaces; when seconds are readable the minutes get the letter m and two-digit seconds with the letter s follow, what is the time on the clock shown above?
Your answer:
6h34
